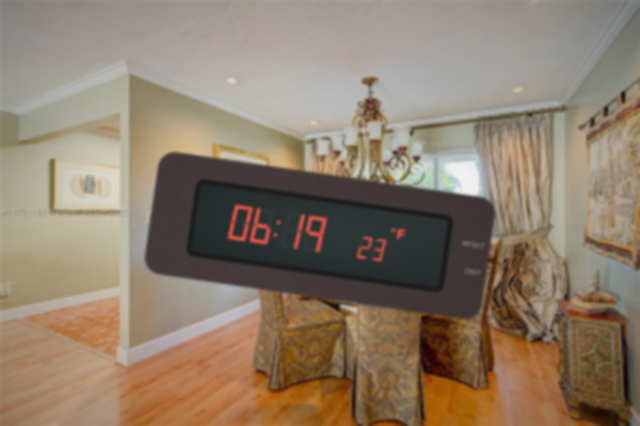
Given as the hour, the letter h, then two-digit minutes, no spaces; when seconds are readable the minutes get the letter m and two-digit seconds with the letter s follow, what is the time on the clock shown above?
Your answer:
6h19
